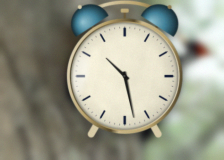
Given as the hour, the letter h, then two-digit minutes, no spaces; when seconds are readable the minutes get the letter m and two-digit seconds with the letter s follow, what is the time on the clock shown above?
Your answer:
10h28
